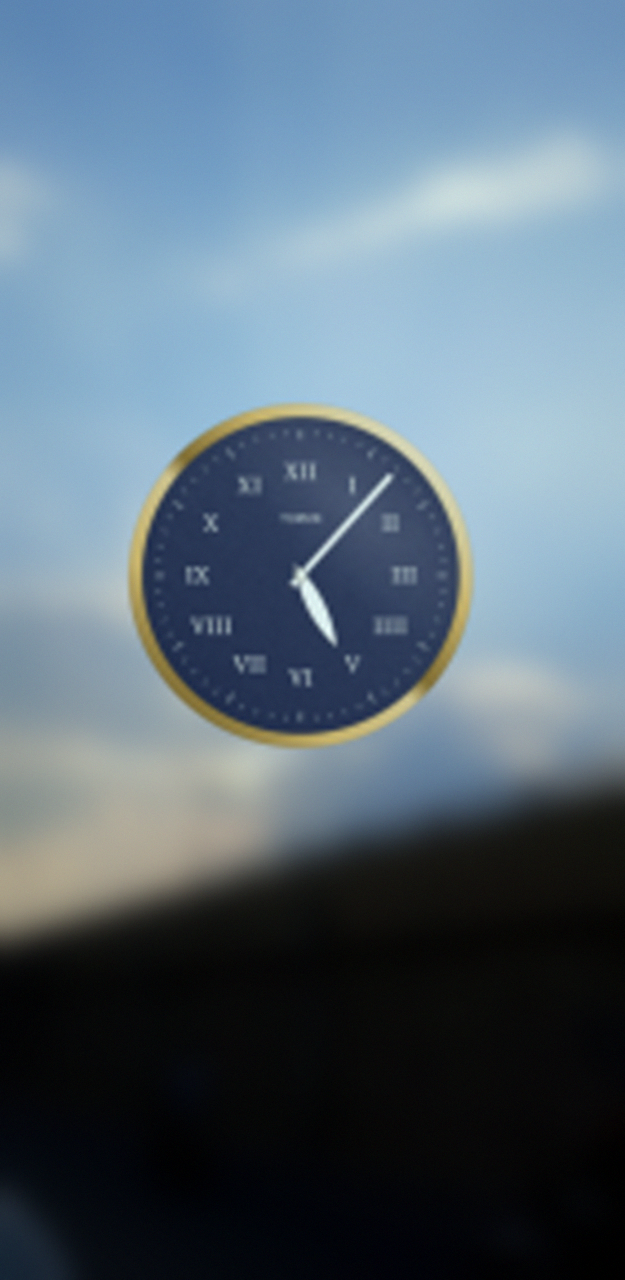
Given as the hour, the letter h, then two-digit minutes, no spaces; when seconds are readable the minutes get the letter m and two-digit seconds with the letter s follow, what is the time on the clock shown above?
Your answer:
5h07
